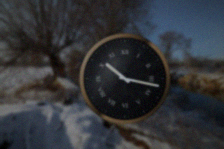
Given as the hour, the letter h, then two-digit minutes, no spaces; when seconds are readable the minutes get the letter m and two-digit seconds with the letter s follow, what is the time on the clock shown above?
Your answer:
10h17
